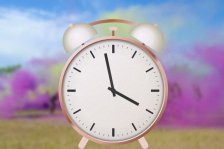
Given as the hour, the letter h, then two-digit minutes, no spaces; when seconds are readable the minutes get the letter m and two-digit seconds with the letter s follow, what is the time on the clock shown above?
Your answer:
3h58
